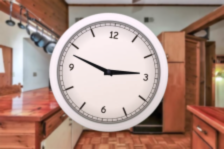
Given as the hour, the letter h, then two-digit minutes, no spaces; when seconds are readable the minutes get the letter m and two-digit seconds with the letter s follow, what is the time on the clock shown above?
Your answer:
2h48
